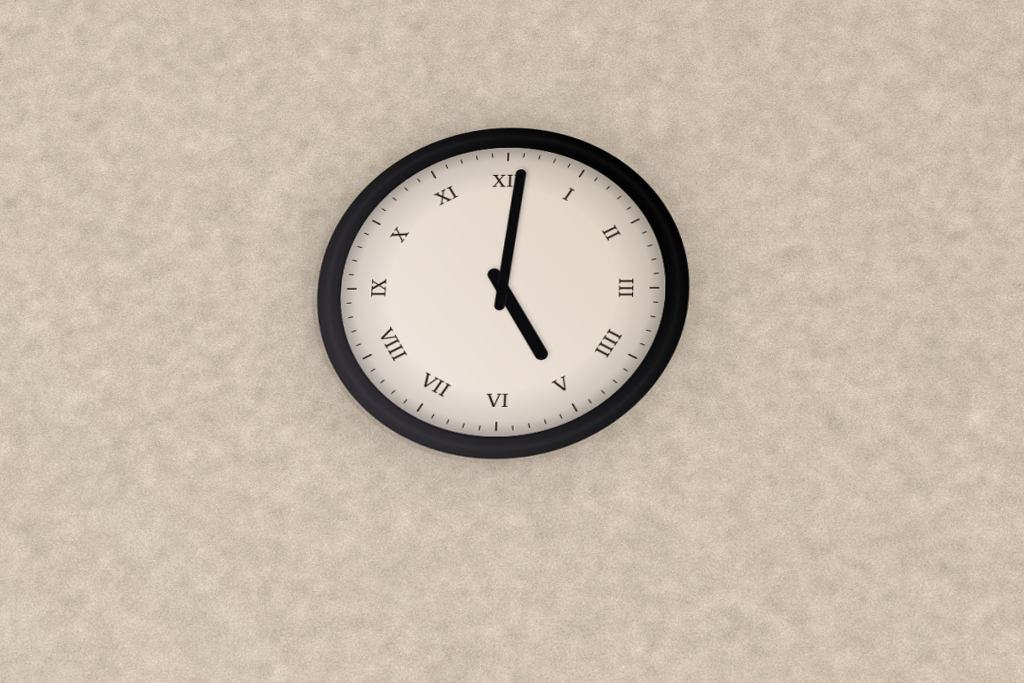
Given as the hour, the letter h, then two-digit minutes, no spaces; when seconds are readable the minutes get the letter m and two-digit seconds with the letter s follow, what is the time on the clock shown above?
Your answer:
5h01
